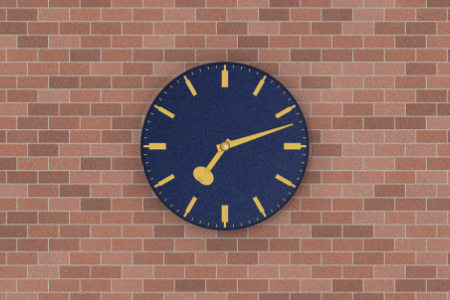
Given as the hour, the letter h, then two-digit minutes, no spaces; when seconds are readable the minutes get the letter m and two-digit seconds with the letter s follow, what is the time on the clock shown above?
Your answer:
7h12
